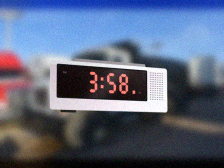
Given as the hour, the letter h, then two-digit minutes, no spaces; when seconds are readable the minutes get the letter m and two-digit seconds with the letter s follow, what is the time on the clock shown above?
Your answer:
3h58
